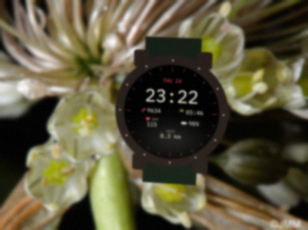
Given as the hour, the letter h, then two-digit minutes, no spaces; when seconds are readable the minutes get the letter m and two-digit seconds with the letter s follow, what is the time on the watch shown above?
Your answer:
23h22
